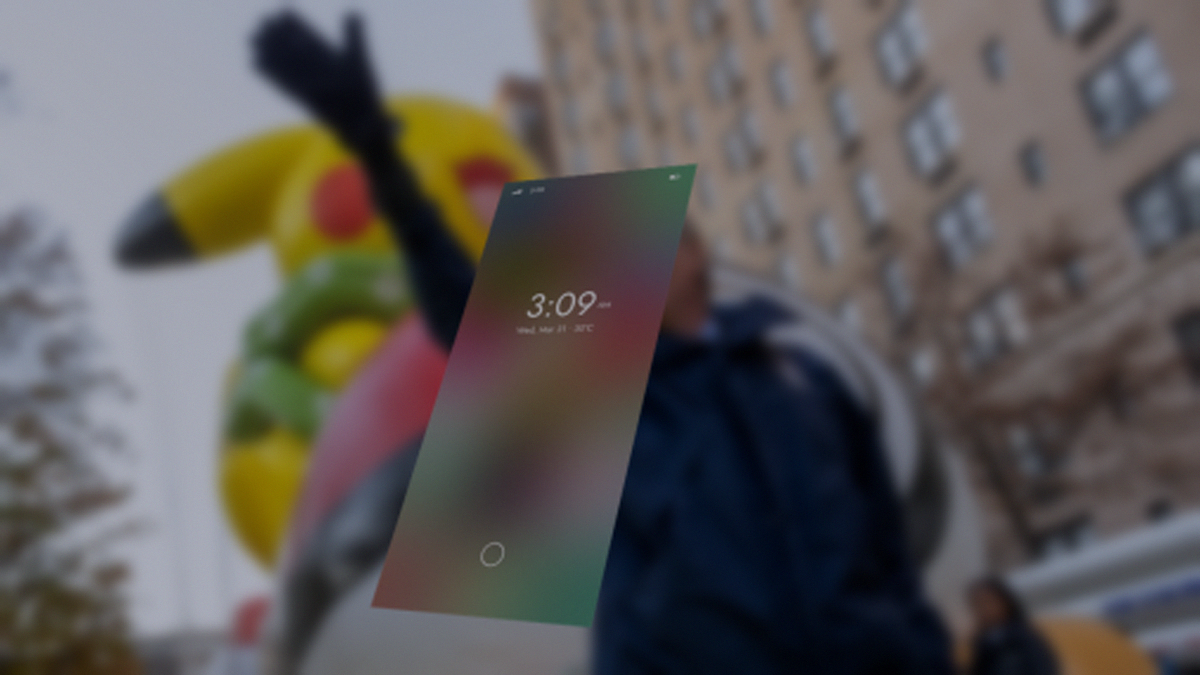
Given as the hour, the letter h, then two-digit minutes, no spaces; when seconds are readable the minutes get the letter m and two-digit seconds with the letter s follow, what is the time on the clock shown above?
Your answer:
3h09
